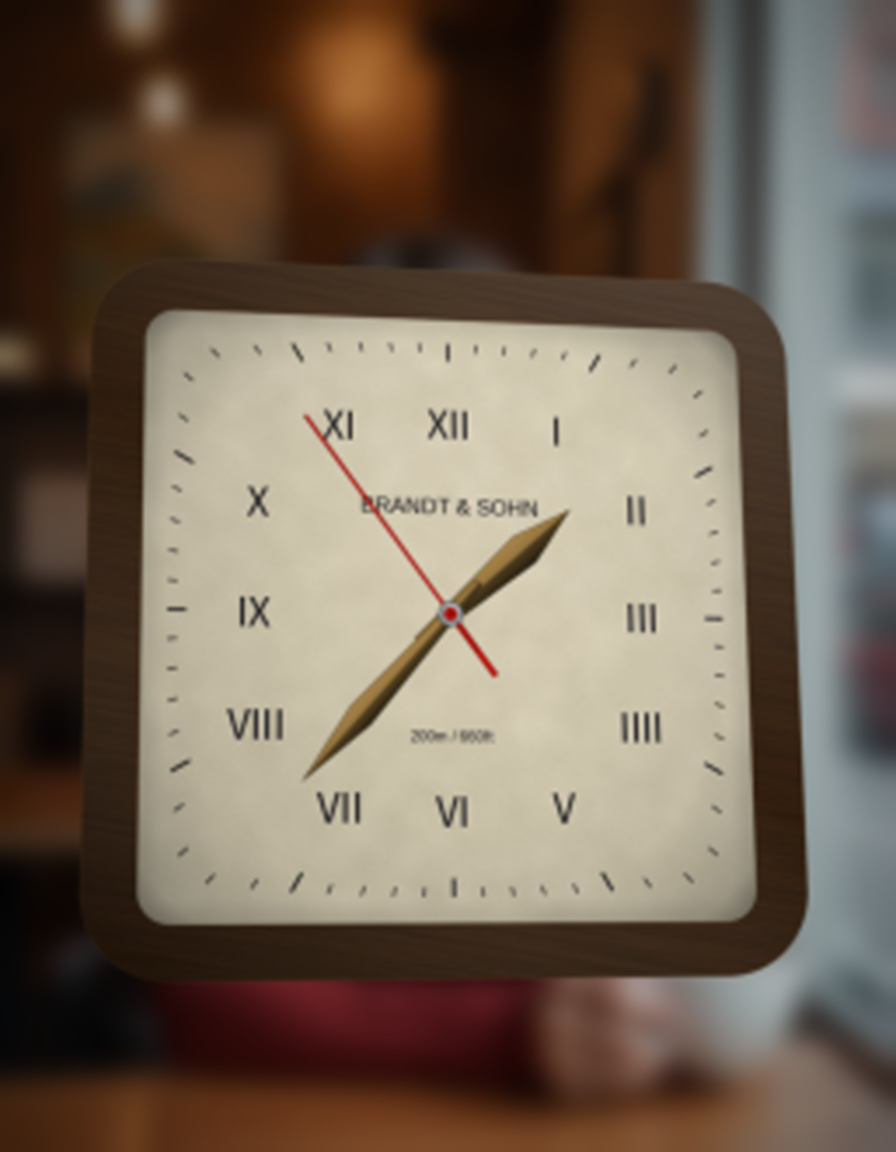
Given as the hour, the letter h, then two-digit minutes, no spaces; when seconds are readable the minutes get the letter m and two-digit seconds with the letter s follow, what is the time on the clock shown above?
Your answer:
1h36m54s
